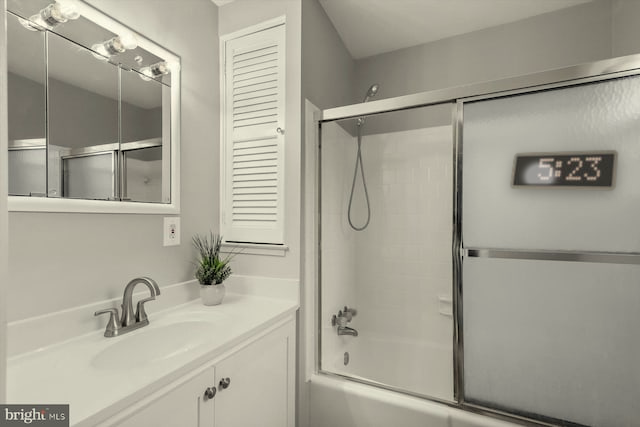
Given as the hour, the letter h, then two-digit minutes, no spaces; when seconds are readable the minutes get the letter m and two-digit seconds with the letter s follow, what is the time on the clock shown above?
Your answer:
5h23
